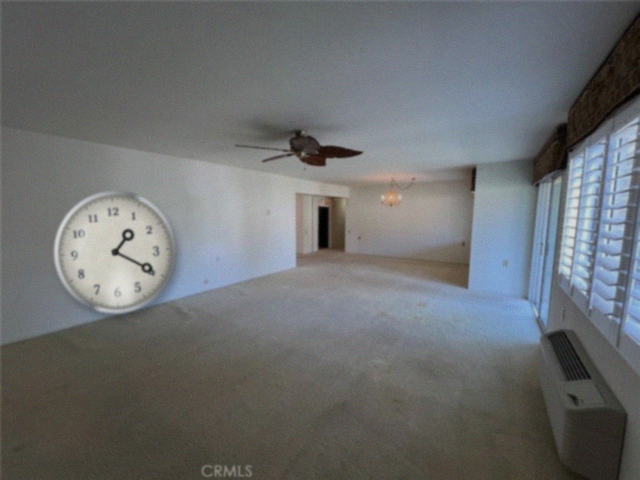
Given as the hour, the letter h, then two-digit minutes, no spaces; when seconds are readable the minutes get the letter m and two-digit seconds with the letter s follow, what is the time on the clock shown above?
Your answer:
1h20
